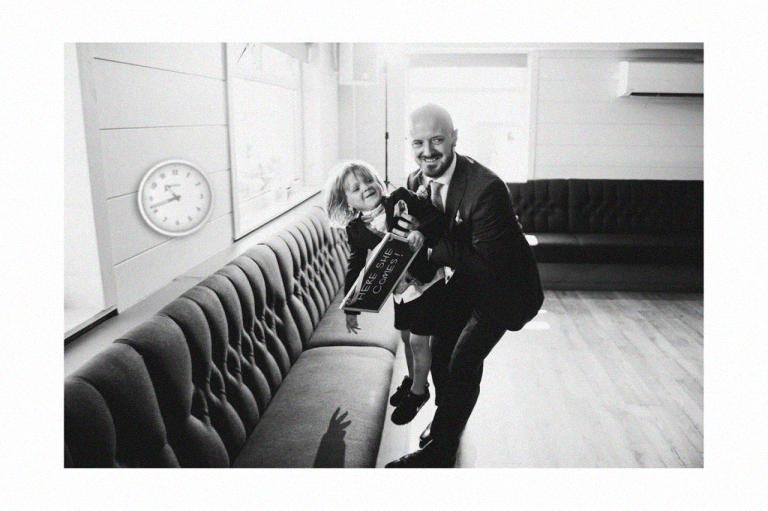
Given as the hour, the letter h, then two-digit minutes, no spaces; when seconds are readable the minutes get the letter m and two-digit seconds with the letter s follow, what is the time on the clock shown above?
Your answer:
10h42
